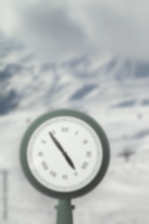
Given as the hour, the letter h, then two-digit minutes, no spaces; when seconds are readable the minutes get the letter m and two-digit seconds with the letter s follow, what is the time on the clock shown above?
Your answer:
4h54
